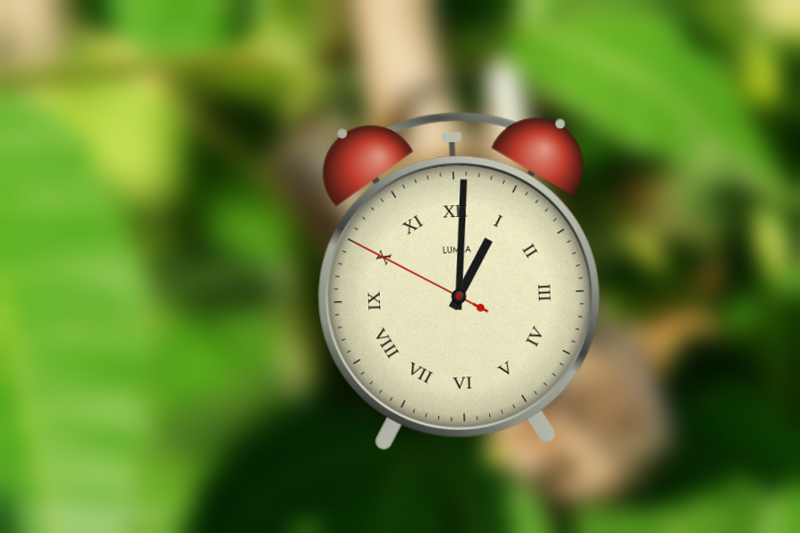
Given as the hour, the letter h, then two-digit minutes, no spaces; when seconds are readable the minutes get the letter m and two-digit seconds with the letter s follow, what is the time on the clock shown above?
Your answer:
1h00m50s
